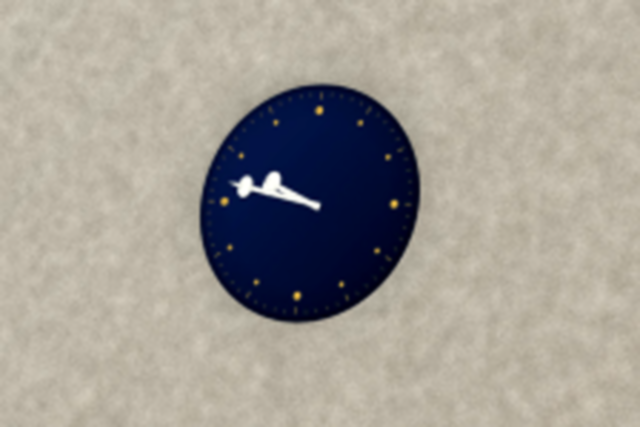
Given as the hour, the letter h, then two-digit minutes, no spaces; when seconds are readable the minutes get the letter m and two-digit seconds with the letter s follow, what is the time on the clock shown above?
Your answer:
9h47
